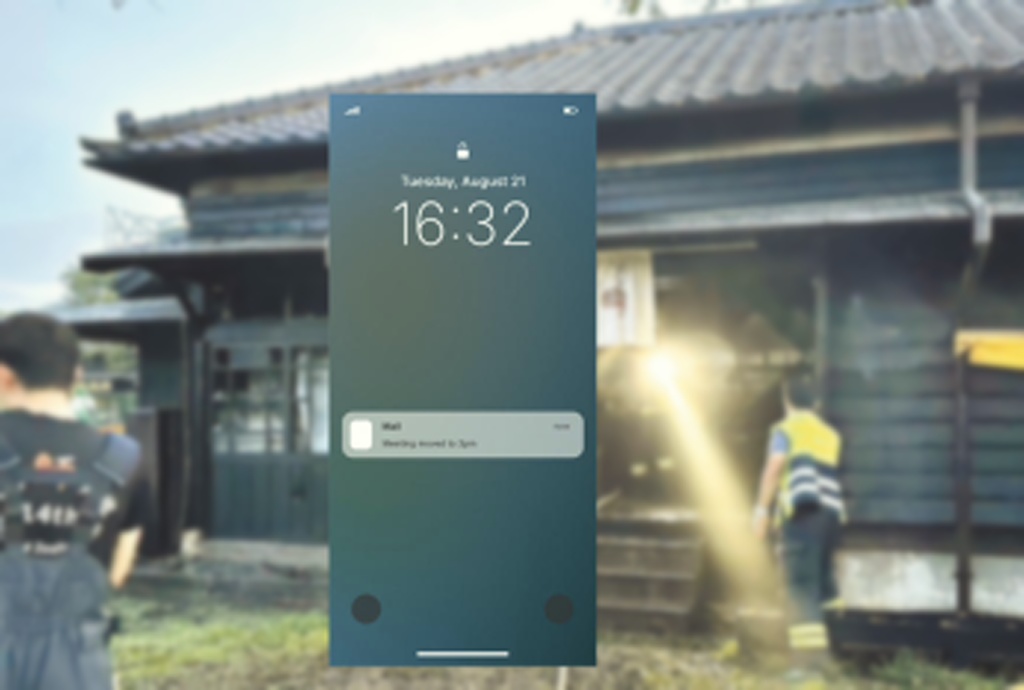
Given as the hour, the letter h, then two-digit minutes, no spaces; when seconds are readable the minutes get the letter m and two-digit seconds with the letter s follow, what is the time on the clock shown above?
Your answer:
16h32
